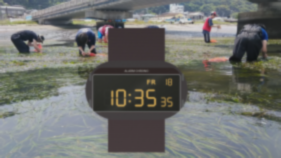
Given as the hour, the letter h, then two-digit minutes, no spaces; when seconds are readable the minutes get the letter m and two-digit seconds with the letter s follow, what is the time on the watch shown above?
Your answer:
10h35
